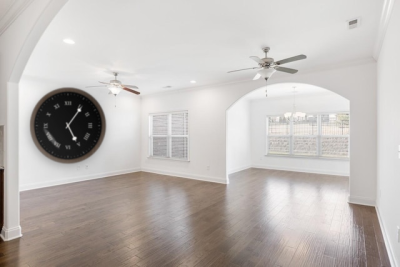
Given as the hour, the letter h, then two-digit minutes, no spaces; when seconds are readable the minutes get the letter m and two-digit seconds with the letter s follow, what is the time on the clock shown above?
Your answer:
5h06
